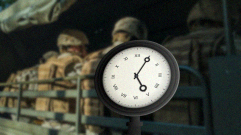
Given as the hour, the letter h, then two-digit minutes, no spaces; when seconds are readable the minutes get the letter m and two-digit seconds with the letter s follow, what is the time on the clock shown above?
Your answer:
5h05
